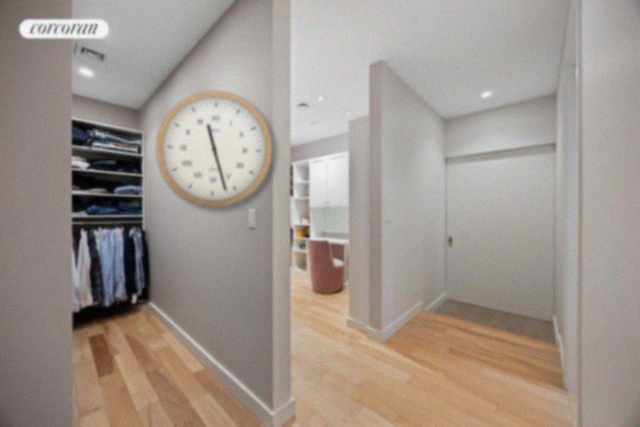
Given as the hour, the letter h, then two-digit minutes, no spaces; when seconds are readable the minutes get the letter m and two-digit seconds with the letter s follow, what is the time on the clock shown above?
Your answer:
11h27
